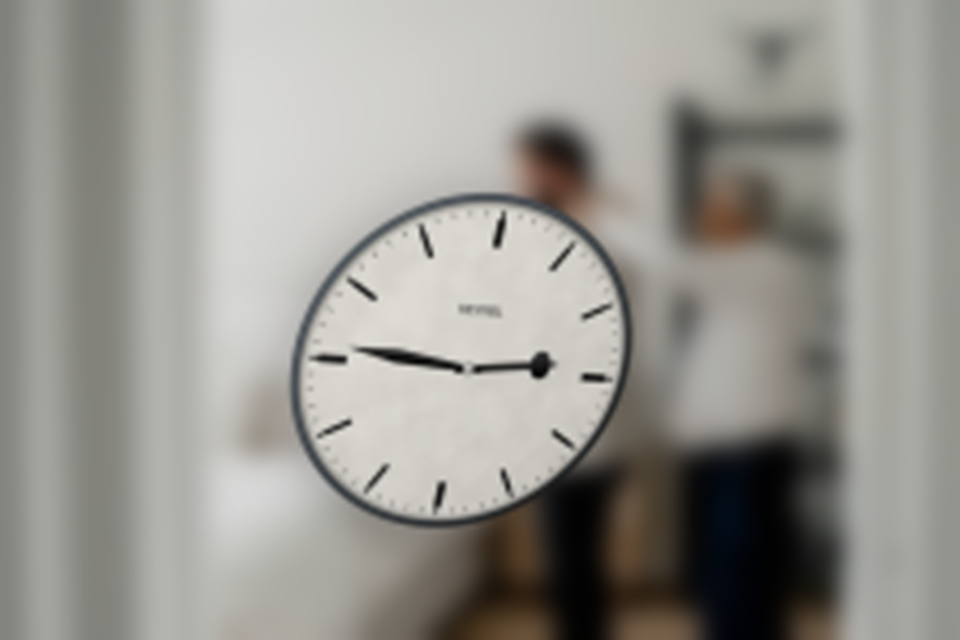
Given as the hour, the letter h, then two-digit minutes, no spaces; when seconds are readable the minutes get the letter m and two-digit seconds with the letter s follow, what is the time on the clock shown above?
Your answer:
2h46
